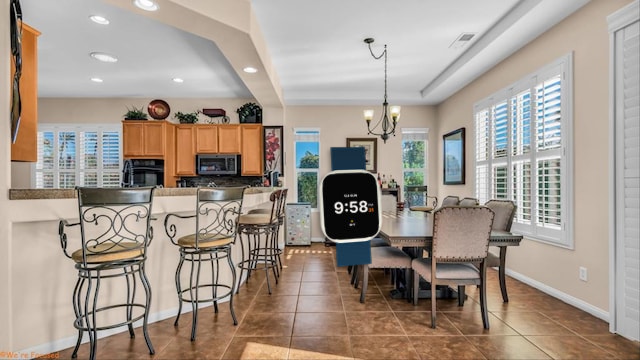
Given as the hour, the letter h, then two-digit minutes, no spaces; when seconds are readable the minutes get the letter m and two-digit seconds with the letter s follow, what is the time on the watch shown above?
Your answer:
9h58
